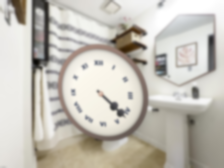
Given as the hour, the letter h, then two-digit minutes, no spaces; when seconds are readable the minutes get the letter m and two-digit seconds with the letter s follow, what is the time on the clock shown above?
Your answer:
4h22
